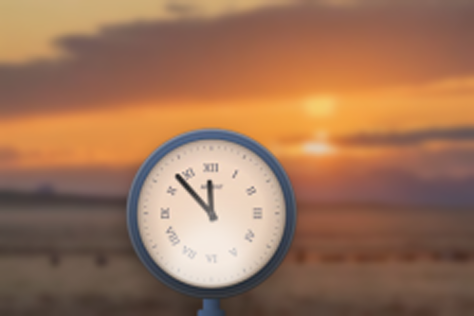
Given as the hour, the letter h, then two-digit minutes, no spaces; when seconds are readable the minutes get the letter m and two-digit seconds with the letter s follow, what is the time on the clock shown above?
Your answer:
11h53
